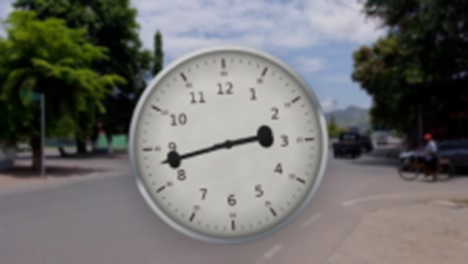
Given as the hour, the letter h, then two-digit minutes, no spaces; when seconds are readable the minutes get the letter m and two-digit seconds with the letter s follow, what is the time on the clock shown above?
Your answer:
2h43
